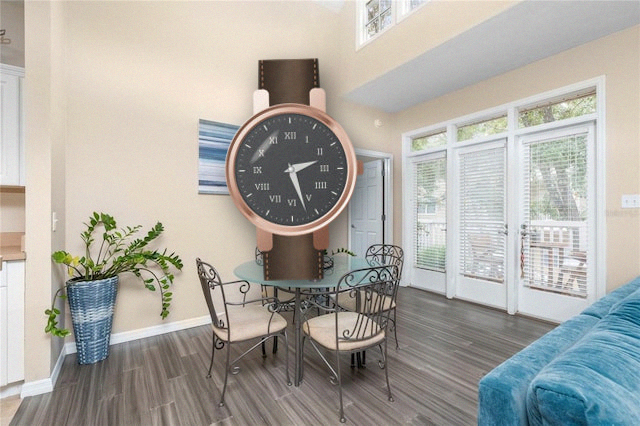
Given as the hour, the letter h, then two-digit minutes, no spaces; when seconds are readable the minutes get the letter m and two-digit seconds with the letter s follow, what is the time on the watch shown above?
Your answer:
2h27
